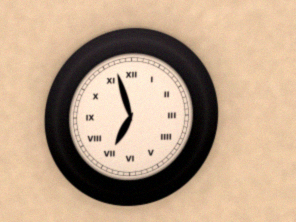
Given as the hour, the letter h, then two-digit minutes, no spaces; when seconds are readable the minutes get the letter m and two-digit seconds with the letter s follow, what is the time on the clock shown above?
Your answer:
6h57
